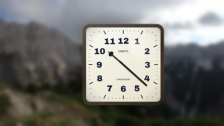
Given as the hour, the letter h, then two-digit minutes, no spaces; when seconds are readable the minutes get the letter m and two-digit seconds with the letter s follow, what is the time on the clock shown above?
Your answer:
10h22
